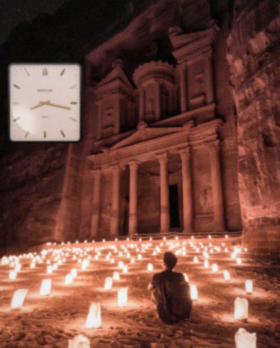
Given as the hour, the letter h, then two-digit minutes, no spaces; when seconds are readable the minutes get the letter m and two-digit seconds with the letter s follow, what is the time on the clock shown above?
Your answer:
8h17
